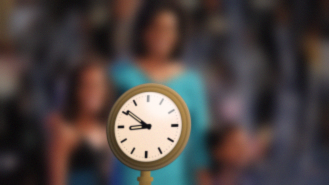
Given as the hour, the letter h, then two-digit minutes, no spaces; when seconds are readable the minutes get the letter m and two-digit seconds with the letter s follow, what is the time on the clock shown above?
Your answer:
8h51
